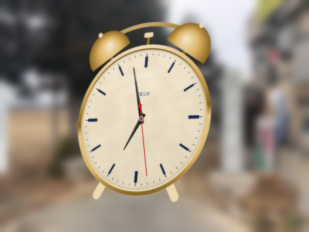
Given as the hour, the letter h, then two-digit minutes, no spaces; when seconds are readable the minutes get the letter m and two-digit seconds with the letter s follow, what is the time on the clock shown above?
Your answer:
6h57m28s
